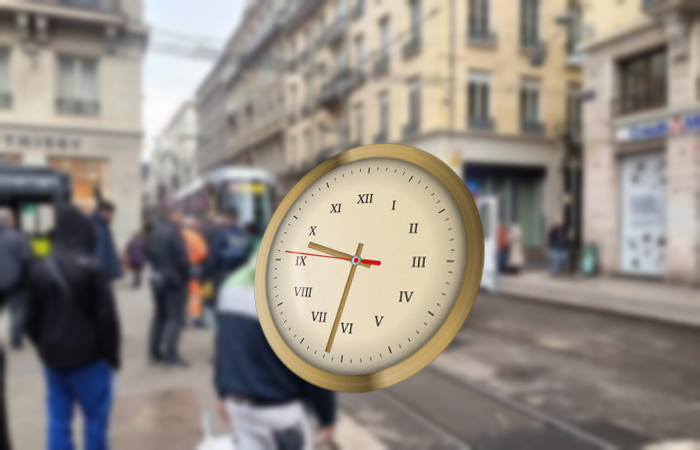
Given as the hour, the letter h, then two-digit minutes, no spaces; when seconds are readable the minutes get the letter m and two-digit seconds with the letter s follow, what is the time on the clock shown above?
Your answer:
9h31m46s
